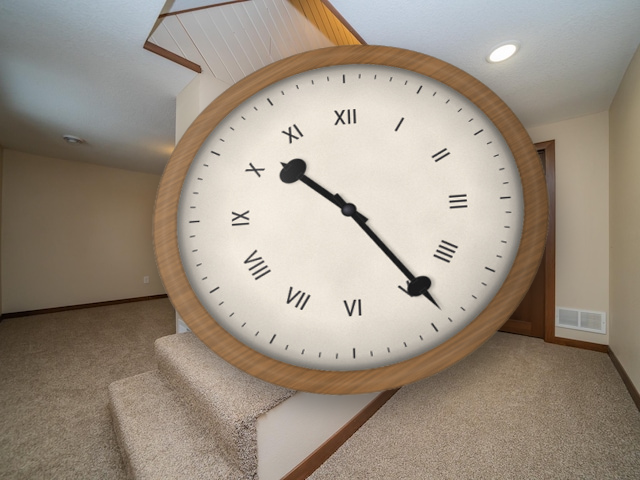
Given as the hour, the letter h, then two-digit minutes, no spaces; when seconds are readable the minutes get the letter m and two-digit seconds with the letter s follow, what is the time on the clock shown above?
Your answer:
10h24
